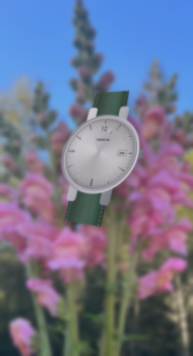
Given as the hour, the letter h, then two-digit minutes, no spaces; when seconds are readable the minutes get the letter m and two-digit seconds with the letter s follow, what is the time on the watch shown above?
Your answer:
11h03
